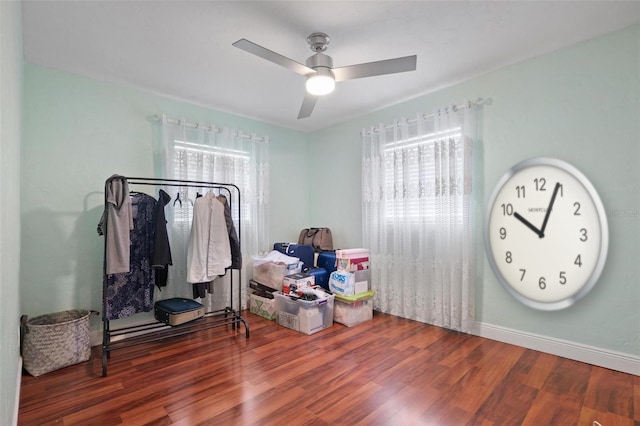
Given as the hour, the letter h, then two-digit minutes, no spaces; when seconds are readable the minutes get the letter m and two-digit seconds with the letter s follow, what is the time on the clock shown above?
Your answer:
10h04
